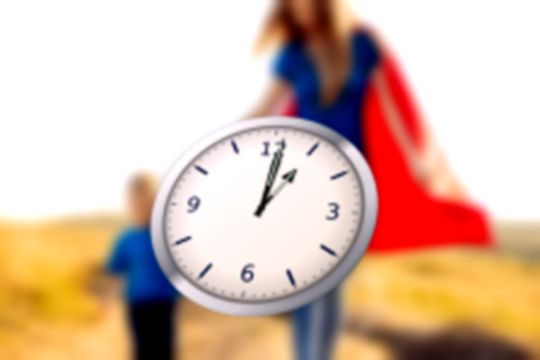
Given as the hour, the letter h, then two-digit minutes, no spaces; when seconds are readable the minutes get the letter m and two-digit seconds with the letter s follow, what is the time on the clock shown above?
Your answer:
1h01
